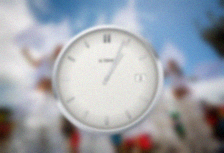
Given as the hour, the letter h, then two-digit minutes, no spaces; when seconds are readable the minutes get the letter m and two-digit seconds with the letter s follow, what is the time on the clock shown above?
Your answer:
1h04
